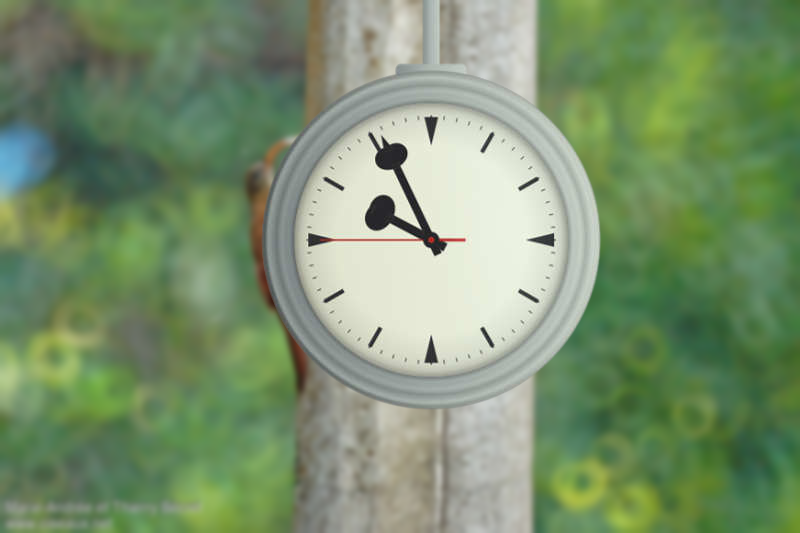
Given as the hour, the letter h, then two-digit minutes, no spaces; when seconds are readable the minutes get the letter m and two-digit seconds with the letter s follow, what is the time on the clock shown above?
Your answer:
9h55m45s
